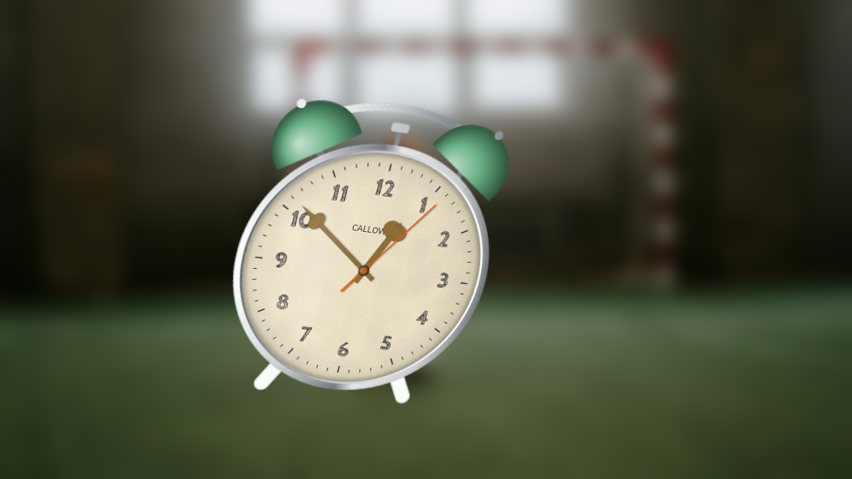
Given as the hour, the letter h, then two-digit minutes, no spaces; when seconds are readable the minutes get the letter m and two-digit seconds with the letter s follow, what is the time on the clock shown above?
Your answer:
12h51m06s
